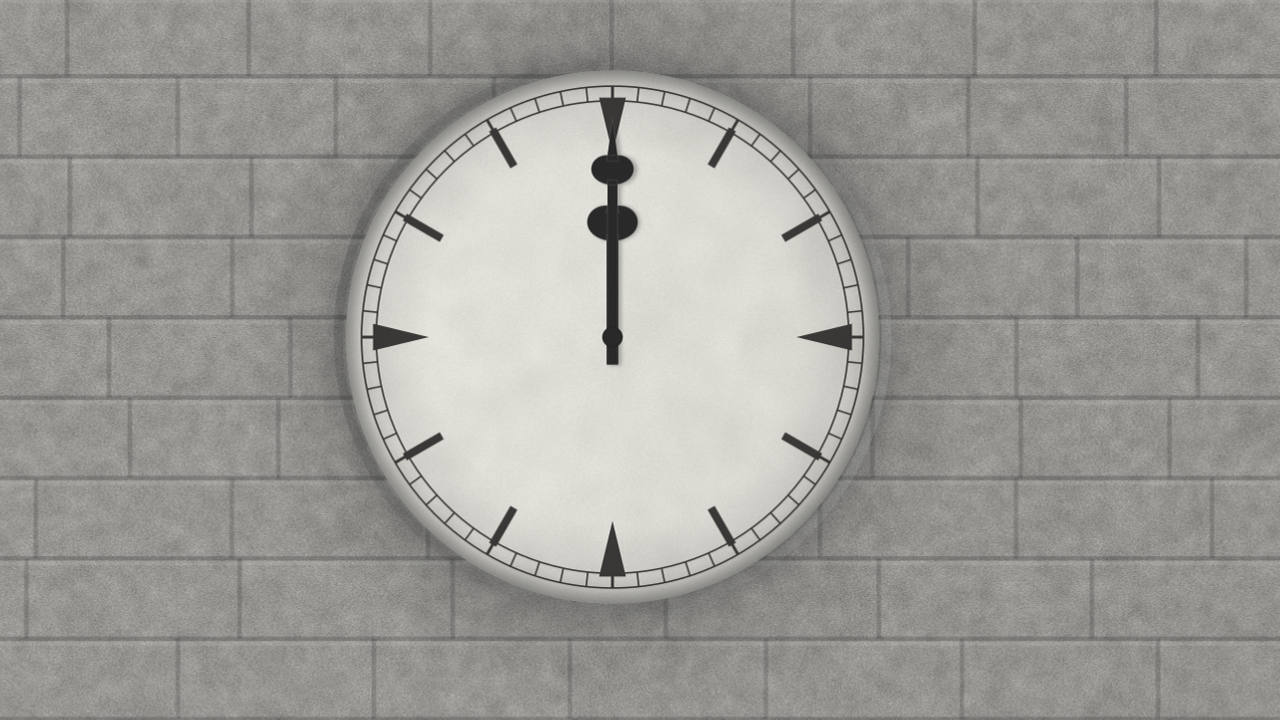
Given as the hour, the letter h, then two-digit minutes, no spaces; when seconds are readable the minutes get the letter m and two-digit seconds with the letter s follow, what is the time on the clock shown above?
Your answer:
12h00
